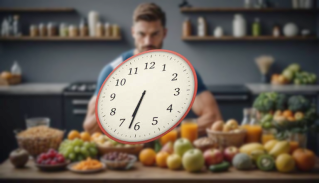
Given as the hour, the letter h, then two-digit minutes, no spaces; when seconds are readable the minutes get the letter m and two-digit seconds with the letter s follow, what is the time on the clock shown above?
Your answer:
6h32
